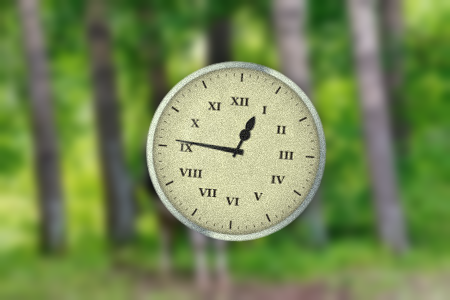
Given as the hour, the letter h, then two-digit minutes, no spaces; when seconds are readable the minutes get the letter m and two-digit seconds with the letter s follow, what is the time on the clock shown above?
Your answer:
12h46
